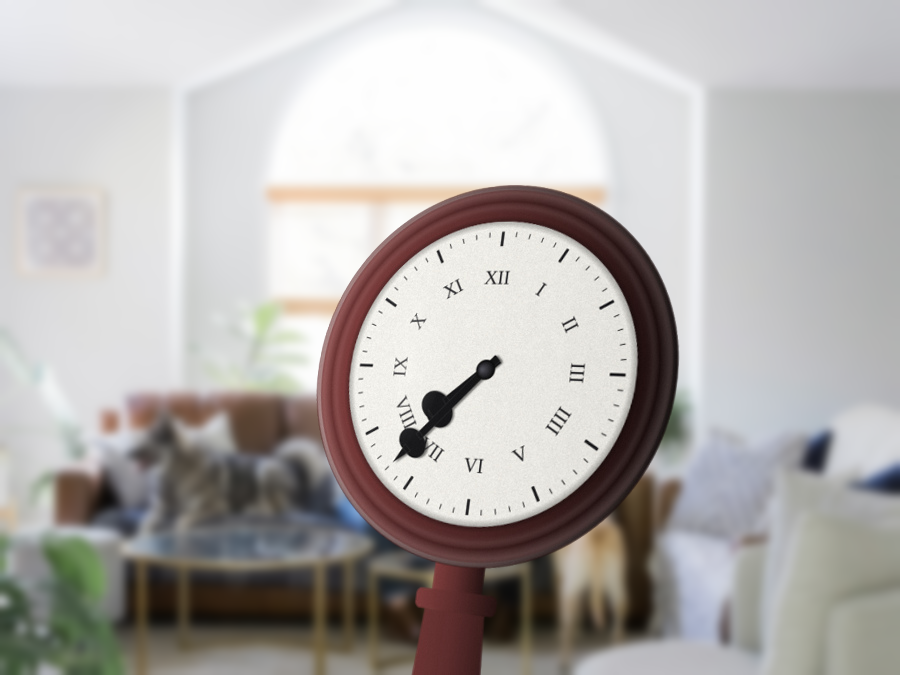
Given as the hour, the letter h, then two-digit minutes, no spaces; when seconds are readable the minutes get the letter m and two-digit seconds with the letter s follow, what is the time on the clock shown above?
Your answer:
7h37
